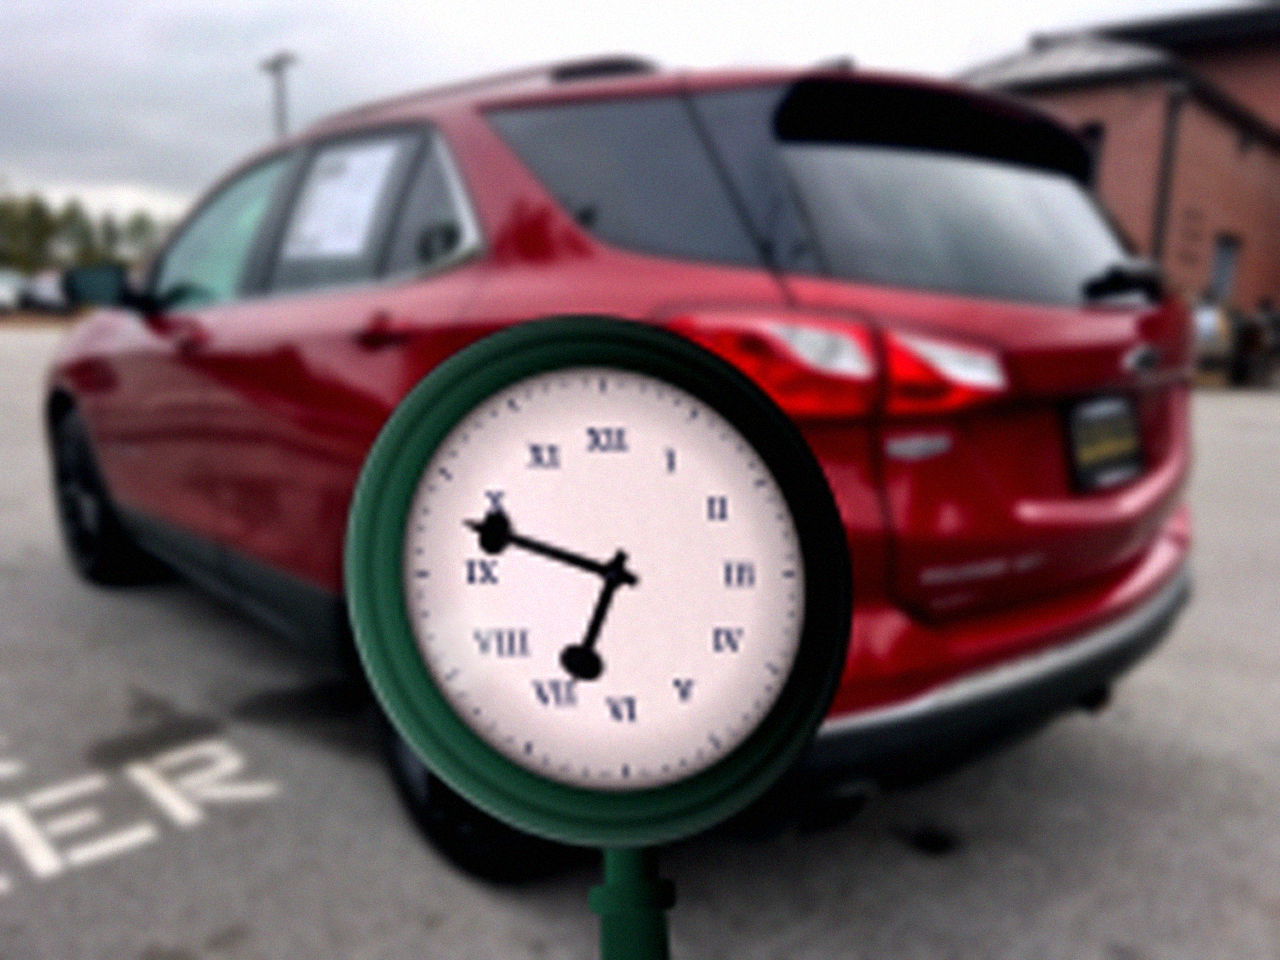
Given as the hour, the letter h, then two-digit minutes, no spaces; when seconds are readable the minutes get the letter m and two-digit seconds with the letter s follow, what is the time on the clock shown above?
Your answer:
6h48
